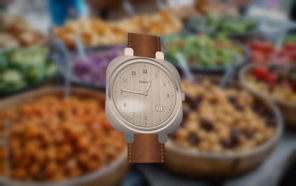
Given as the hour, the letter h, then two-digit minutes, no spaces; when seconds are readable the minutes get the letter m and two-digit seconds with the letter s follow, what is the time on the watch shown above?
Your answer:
12h46
